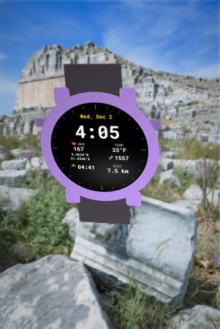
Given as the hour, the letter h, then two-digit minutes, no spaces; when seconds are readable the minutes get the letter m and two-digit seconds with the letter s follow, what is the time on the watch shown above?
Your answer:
4h05
